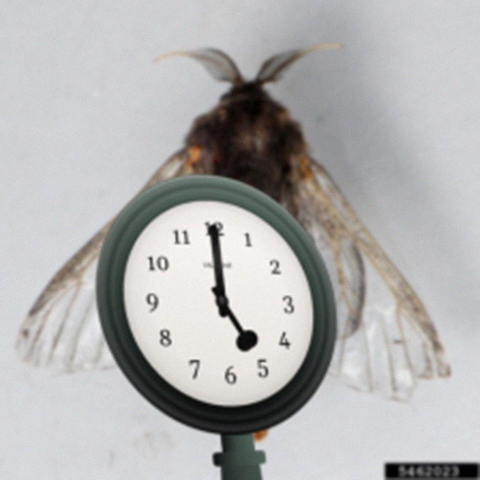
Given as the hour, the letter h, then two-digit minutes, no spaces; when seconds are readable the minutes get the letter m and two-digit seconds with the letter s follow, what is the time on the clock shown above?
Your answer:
5h00
